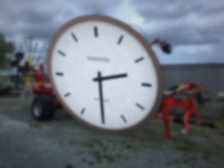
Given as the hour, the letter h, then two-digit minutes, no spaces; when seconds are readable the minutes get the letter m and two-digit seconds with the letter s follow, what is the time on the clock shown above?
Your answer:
2h30
